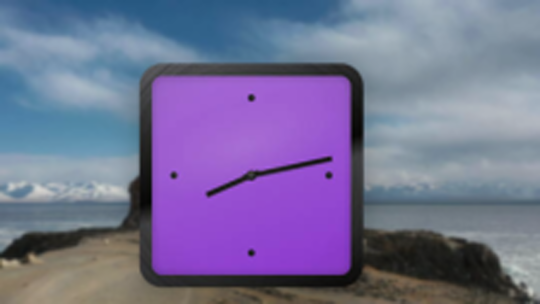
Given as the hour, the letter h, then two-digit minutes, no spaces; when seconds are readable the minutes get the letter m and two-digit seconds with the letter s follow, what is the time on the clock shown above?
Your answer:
8h13
